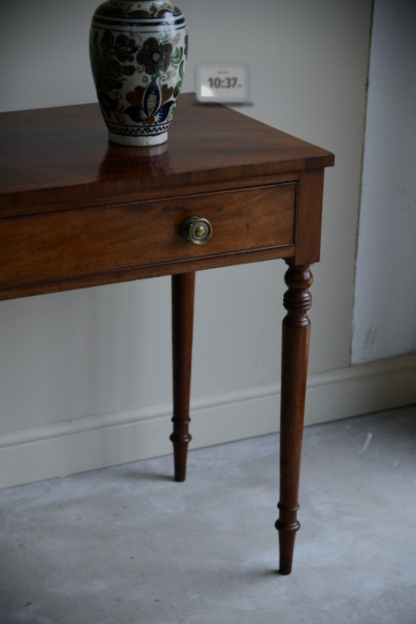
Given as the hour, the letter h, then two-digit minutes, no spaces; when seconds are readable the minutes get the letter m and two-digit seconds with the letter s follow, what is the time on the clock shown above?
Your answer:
10h37
